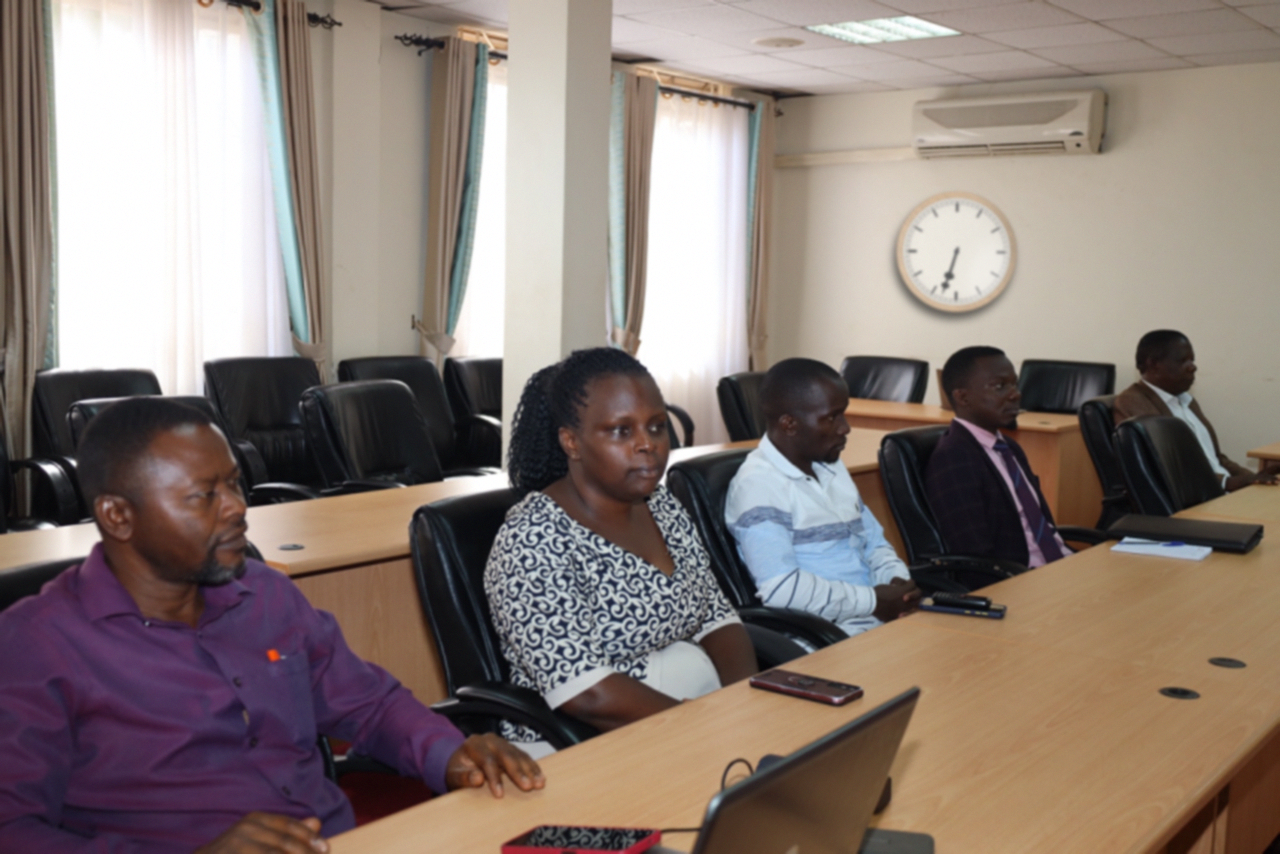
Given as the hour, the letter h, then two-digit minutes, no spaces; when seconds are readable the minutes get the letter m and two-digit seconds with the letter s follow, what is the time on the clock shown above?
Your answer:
6h33
